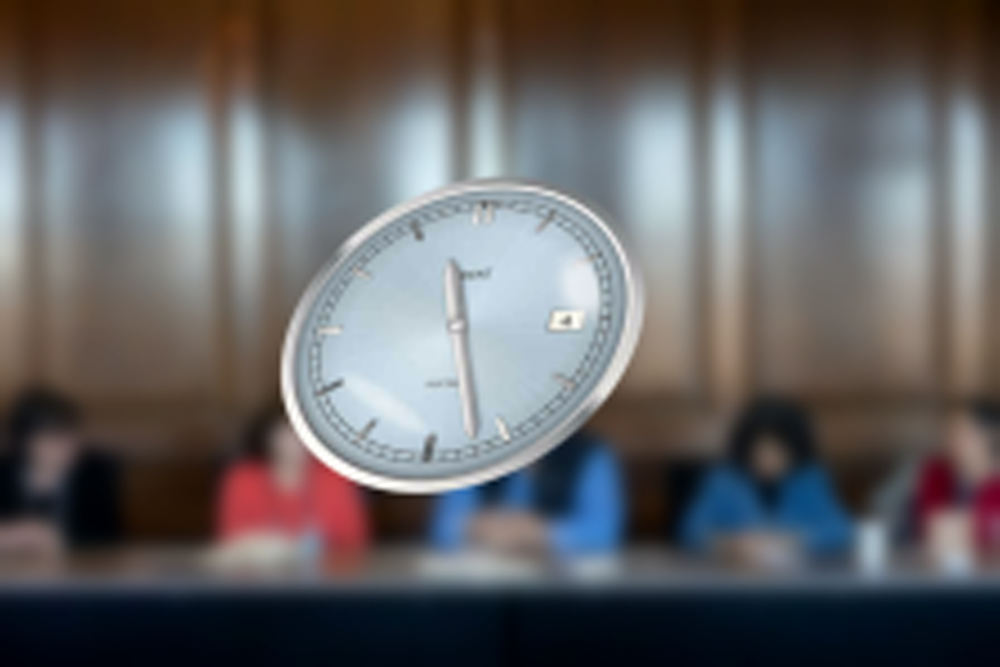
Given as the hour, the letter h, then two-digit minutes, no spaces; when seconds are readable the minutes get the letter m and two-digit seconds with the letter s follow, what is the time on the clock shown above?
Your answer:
11h27
